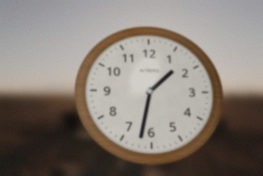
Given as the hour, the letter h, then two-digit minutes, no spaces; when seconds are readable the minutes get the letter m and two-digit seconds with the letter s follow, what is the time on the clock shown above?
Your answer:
1h32
